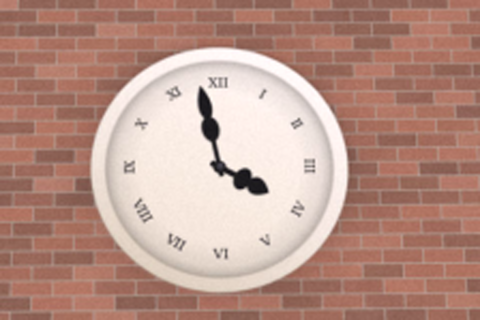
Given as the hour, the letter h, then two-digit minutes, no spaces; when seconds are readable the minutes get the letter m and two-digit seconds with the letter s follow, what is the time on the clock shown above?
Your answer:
3h58
